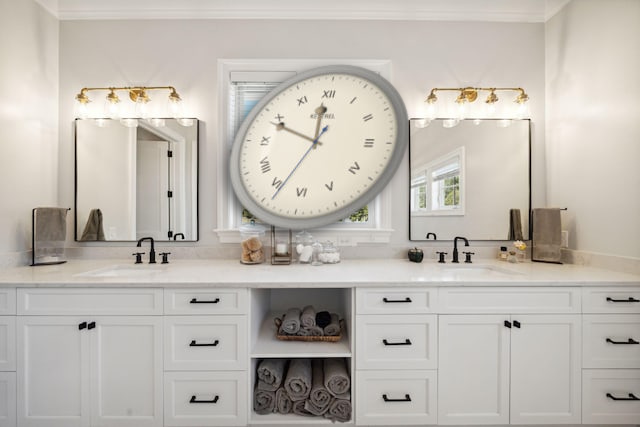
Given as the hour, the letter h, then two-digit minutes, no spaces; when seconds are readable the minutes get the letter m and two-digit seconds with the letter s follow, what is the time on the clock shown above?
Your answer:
11h48m34s
